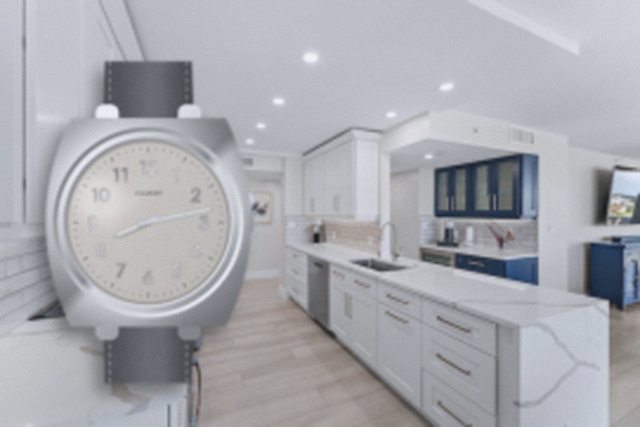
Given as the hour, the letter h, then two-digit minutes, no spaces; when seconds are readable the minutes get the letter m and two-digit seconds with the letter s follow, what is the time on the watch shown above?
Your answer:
8h13
